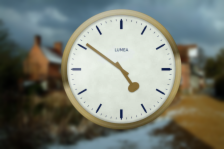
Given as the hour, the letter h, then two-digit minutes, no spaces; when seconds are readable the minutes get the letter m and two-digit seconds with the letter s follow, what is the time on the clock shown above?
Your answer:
4h51
